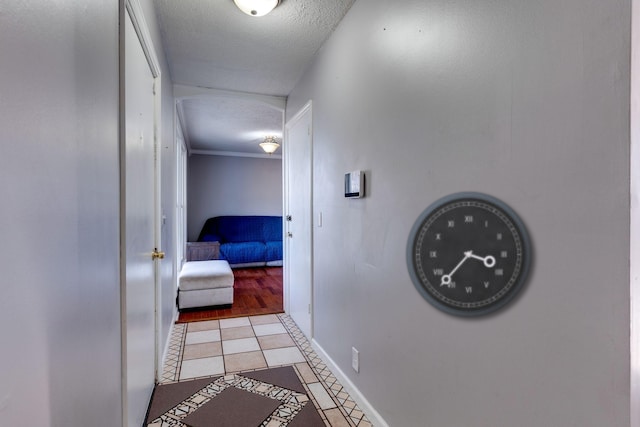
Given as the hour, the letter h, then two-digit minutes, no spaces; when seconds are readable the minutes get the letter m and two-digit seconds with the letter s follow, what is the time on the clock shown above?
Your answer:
3h37
